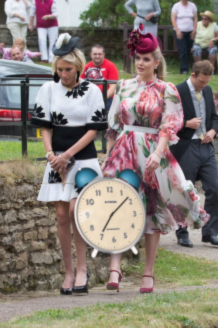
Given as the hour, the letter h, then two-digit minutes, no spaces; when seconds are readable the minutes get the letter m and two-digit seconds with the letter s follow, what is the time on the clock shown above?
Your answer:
7h08
